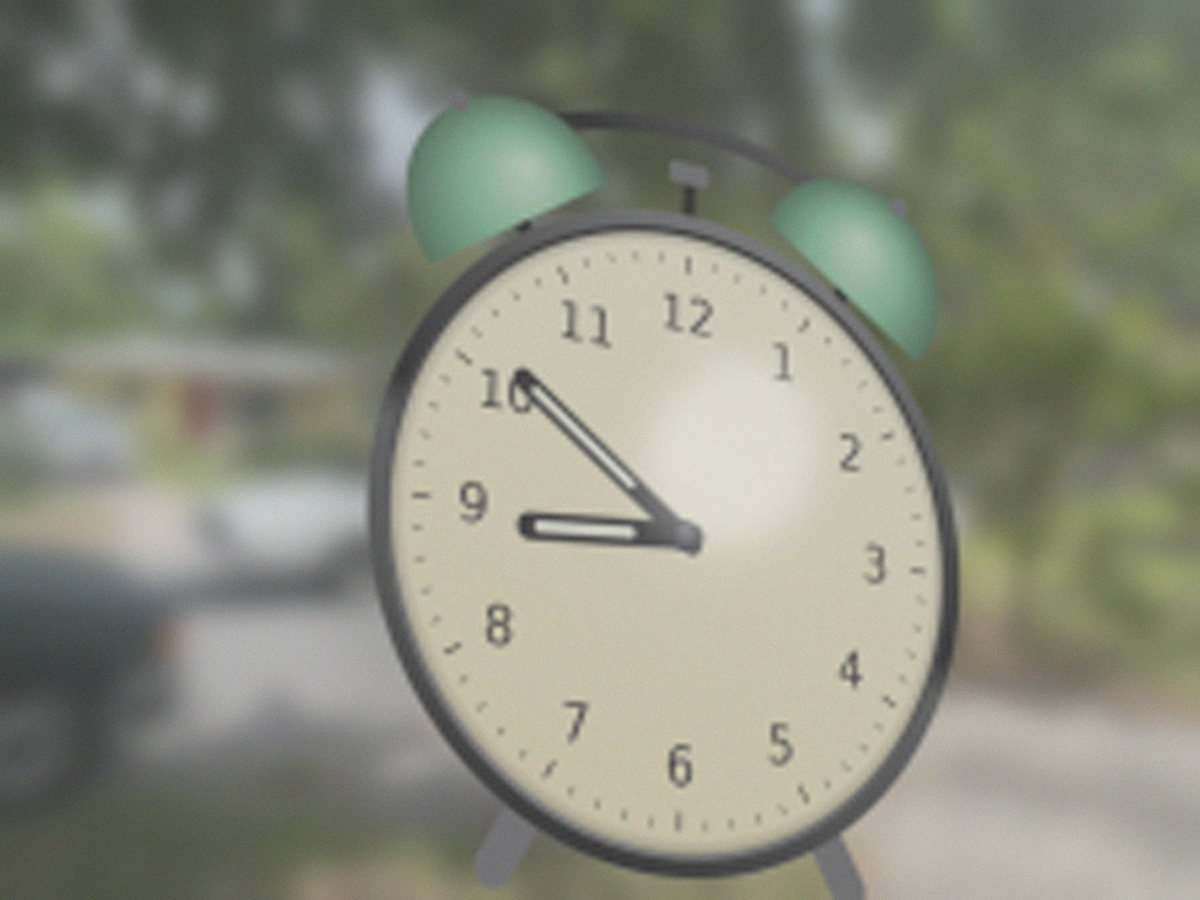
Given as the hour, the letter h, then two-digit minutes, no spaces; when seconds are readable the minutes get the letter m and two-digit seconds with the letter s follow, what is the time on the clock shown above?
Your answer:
8h51
